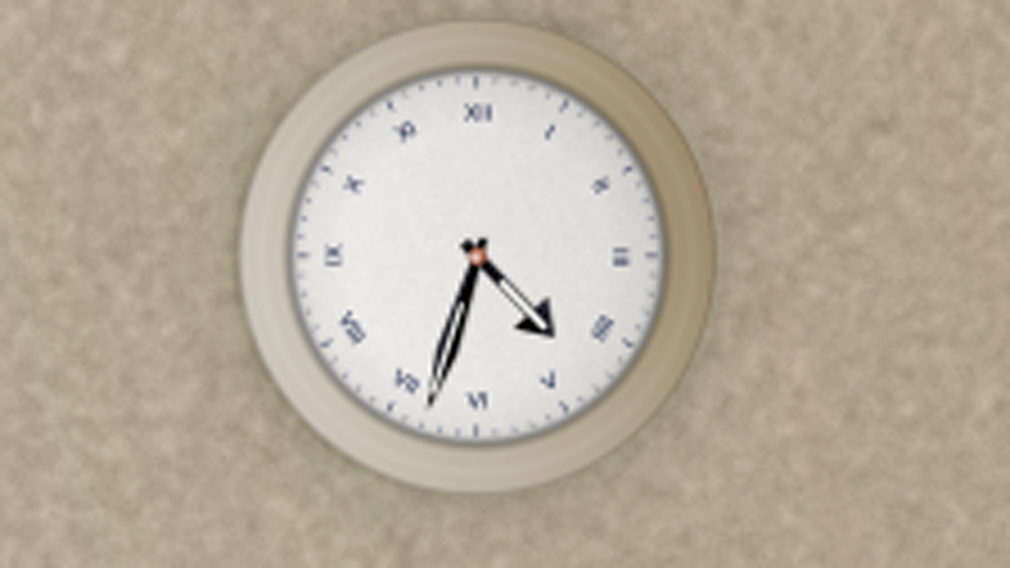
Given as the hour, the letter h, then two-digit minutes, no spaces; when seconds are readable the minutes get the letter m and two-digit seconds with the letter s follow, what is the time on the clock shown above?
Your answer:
4h33
